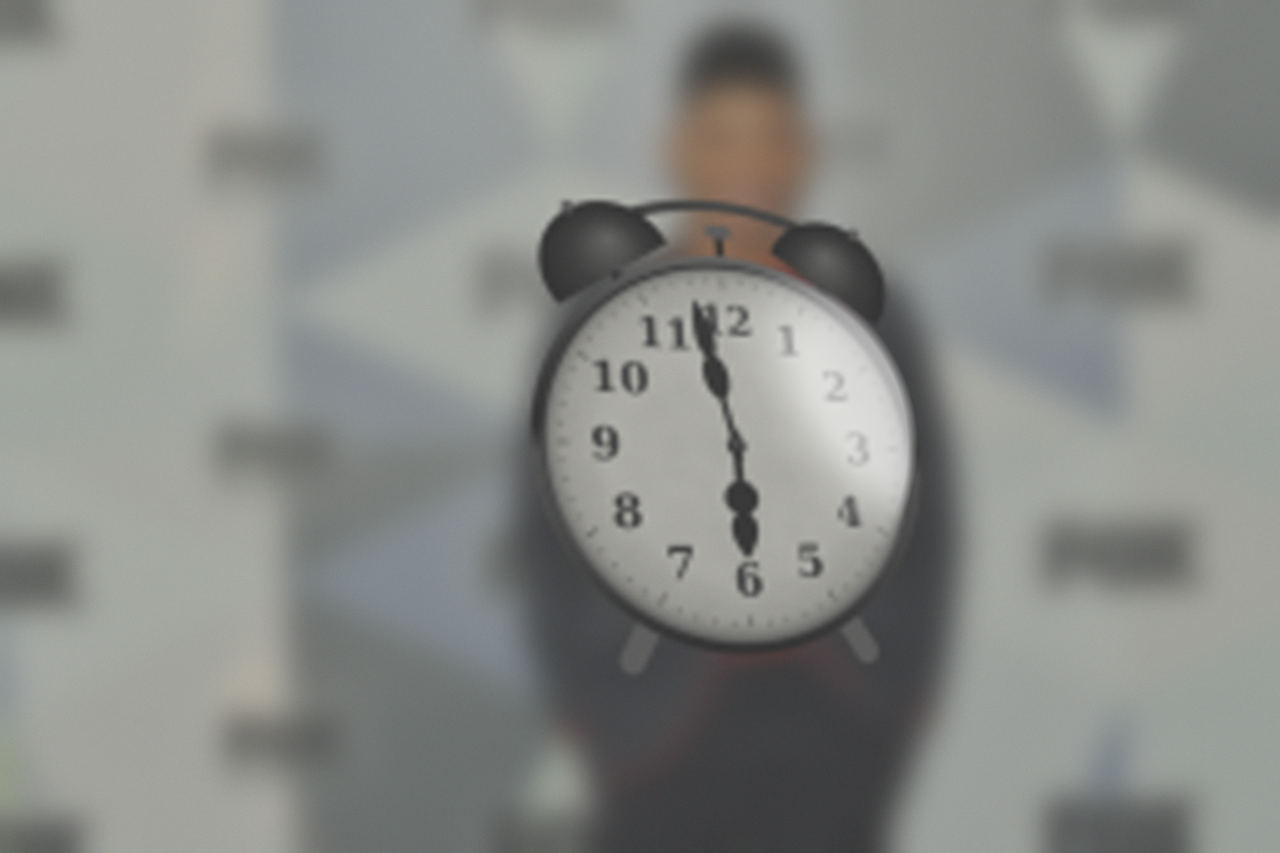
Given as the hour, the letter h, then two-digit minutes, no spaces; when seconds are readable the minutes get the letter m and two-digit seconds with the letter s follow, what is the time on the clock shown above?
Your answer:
5h58
